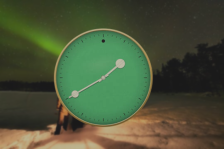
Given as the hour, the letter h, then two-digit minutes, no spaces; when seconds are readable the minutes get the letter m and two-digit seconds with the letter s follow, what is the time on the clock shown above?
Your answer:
1h40
